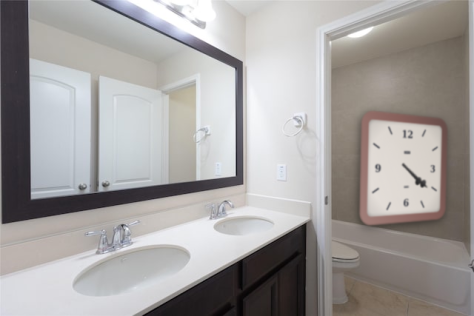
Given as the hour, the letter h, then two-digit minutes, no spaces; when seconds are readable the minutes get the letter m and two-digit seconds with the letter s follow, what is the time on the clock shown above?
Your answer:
4h21
